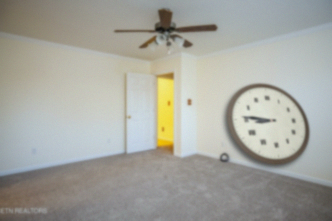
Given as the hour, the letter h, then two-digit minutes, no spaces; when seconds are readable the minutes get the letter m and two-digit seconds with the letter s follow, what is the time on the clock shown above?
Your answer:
8h46
